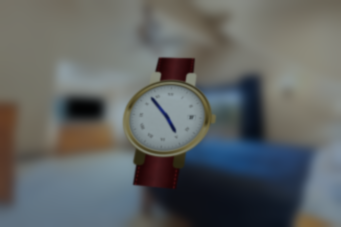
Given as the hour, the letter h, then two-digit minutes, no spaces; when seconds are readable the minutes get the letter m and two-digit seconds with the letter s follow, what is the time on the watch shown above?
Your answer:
4h53
